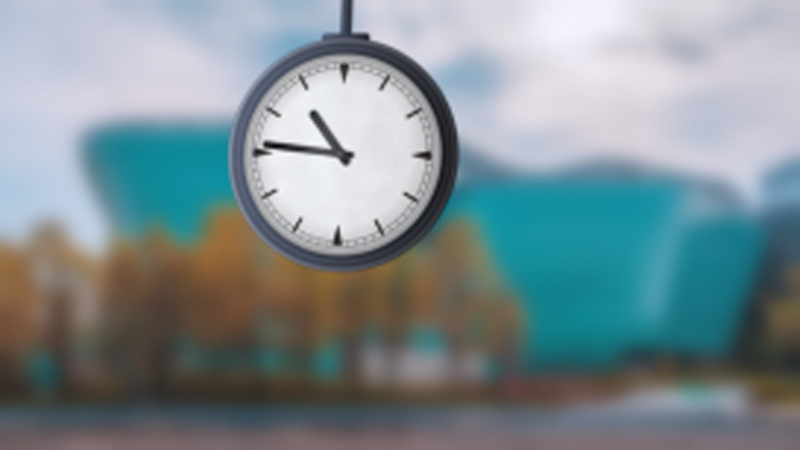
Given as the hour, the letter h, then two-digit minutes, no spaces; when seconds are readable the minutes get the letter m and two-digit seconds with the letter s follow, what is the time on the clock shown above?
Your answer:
10h46
